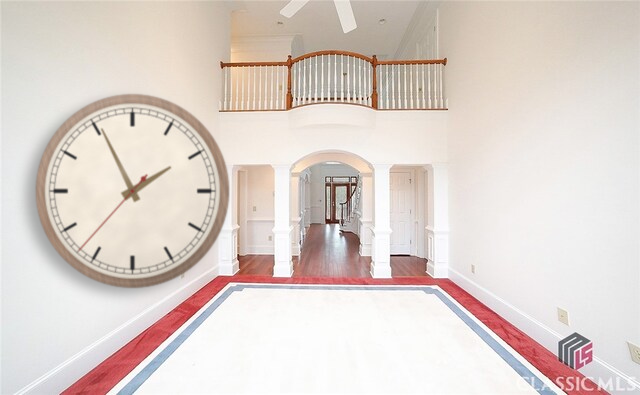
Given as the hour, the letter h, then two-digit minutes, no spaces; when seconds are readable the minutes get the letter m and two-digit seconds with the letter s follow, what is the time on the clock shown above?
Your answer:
1h55m37s
